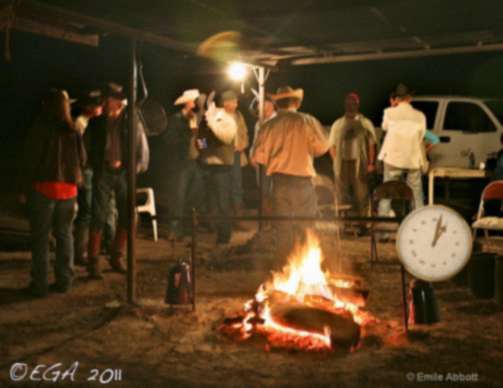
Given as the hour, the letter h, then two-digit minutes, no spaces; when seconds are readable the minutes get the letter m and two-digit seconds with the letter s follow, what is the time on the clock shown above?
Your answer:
1h02
